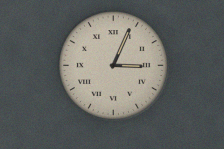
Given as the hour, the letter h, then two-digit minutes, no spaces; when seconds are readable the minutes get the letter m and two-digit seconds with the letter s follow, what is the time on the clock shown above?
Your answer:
3h04
